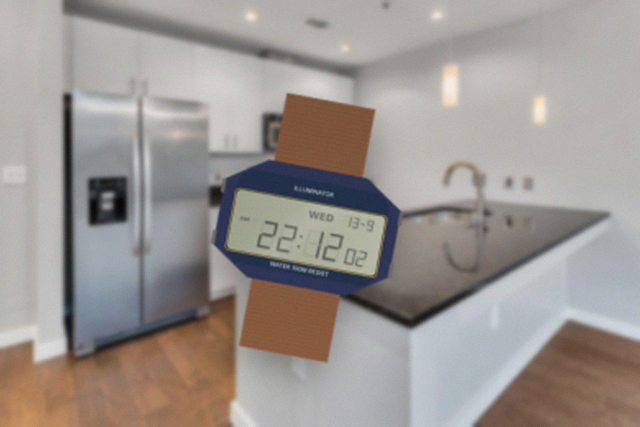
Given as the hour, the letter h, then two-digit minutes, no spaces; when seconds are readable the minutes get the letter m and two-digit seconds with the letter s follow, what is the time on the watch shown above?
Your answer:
22h12m02s
